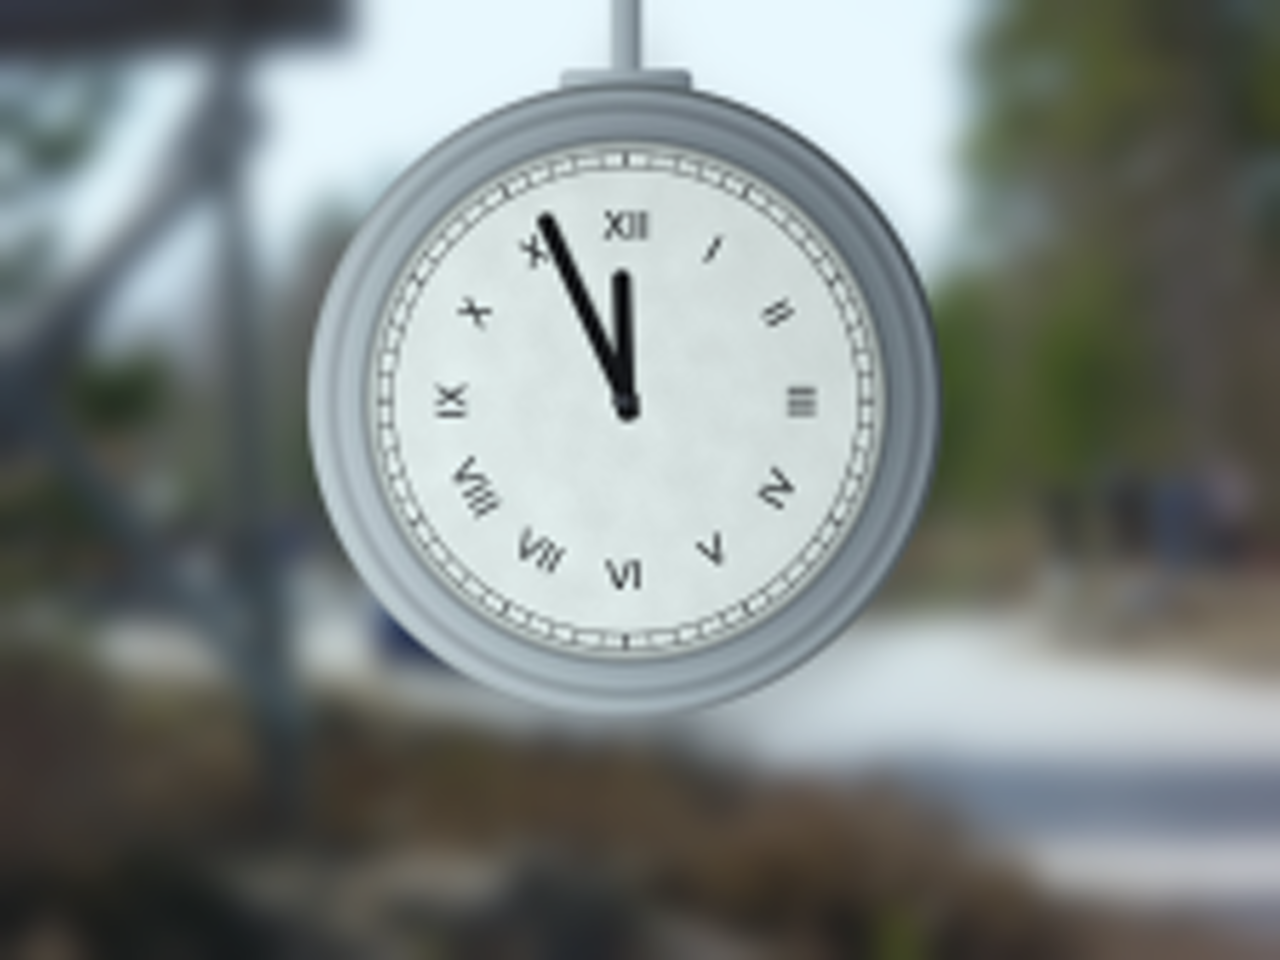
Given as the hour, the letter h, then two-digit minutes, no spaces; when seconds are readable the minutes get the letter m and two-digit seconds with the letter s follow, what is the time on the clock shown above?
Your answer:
11h56
